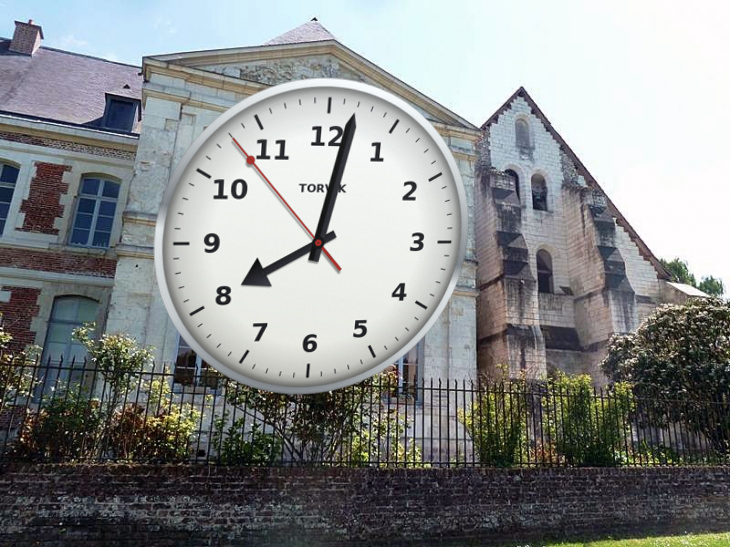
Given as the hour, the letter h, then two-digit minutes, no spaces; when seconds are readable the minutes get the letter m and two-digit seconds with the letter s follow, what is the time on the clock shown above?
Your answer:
8h01m53s
